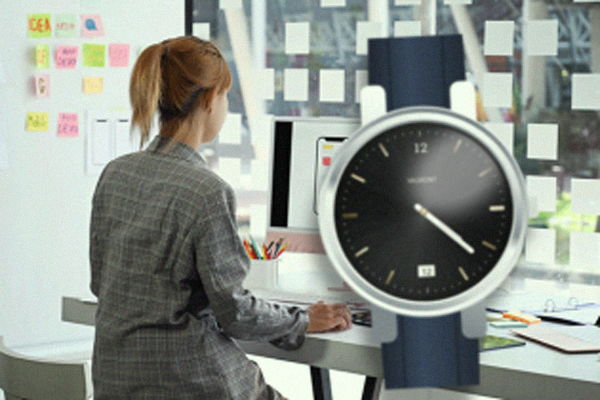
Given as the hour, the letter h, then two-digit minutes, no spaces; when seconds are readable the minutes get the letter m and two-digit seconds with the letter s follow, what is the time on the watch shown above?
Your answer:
4h22
